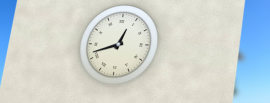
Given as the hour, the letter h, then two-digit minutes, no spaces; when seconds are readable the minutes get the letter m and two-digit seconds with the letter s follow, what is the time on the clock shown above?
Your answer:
12h42
